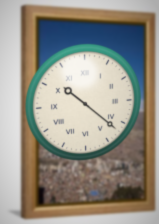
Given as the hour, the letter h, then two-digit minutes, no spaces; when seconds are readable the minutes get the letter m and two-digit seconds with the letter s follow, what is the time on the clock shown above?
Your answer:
10h22
